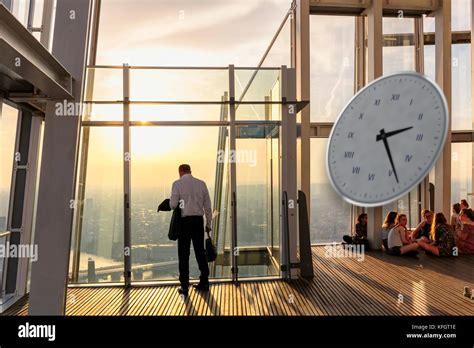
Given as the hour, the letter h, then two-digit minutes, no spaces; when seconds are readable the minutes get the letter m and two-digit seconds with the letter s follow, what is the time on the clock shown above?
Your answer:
2h24
